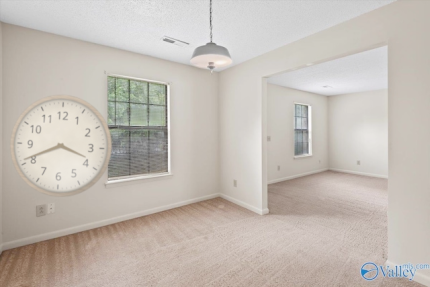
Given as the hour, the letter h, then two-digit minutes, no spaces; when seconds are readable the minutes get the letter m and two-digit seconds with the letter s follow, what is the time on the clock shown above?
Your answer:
3h41
